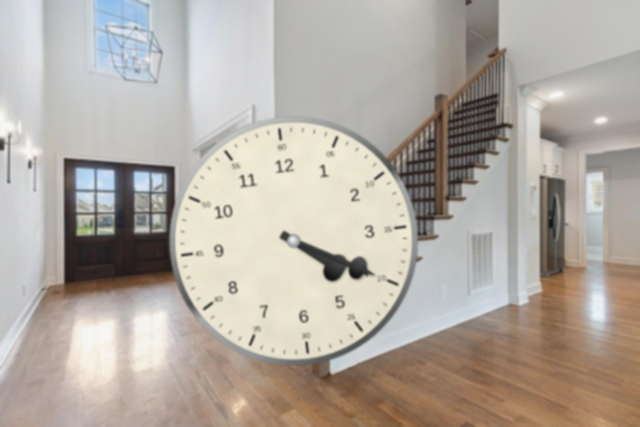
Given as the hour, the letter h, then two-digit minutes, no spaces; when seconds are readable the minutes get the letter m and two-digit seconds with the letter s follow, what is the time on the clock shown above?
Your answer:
4h20
